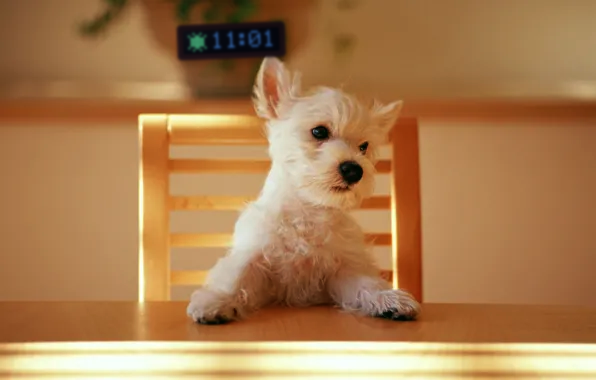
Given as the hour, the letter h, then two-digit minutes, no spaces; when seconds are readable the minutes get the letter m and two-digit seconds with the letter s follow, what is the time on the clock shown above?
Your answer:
11h01
